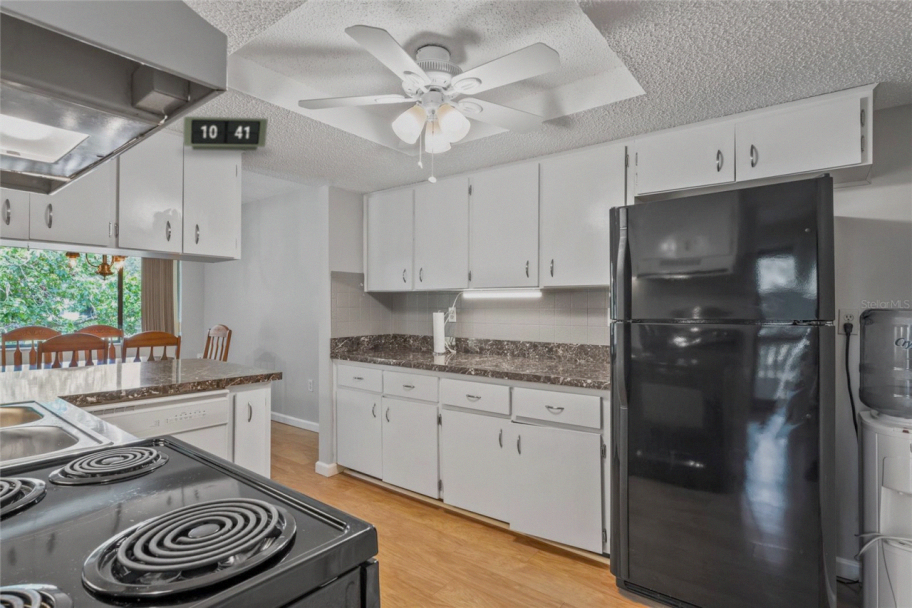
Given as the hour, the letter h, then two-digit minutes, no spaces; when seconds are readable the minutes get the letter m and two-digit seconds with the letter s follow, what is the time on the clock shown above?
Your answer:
10h41
